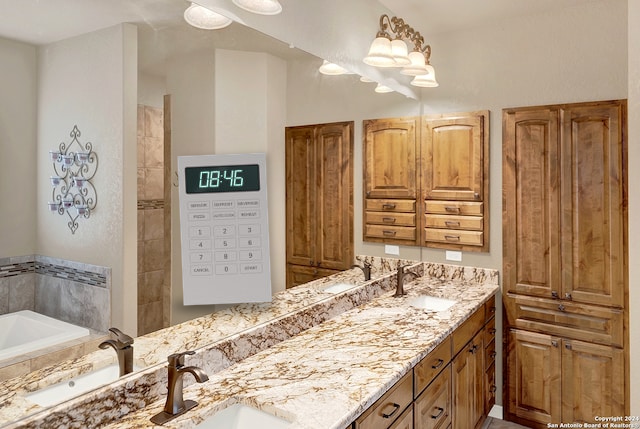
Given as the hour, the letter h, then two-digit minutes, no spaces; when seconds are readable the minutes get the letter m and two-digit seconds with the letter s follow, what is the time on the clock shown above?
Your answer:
8h46
